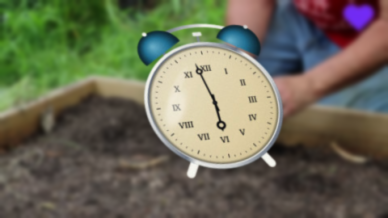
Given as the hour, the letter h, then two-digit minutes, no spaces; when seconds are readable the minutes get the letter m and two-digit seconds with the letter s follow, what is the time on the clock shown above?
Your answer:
5h58
